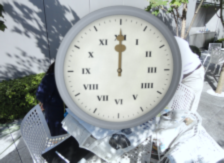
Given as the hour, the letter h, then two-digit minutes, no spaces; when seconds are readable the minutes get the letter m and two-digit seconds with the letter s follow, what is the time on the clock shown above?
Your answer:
12h00
